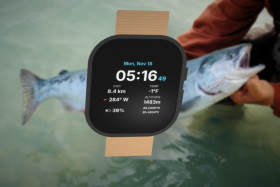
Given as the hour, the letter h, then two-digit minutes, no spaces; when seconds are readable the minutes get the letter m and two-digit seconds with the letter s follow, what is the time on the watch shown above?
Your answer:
5h16
